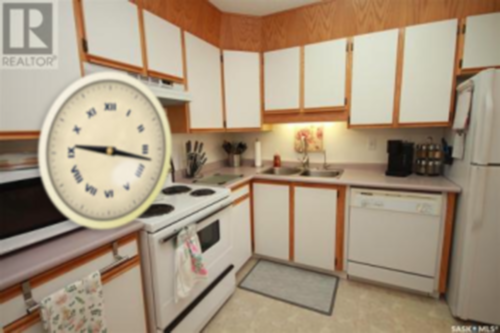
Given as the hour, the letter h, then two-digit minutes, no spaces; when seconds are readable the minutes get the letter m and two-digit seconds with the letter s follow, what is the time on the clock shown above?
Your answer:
9h17
